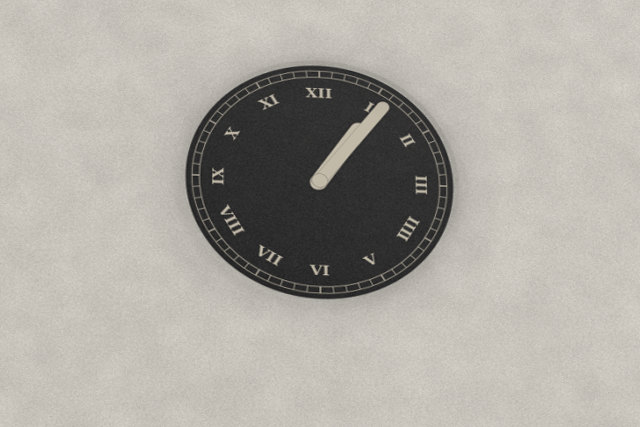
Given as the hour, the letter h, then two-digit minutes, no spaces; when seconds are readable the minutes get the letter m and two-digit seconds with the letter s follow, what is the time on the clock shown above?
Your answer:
1h06
